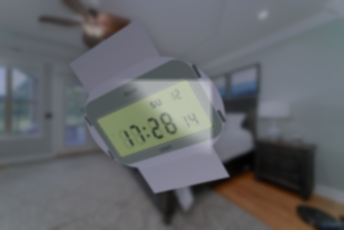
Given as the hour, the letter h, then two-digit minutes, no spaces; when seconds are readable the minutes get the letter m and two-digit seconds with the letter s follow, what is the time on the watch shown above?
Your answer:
17h28m14s
